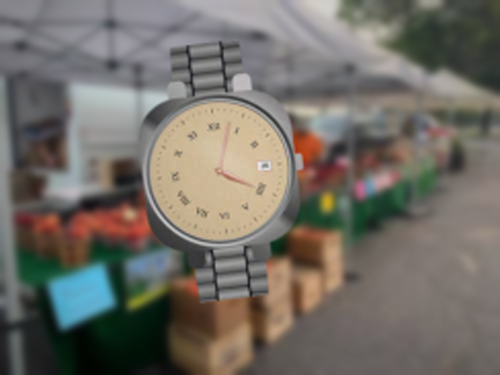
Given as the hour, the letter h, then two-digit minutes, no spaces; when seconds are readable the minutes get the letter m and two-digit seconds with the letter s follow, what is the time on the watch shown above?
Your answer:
4h03
